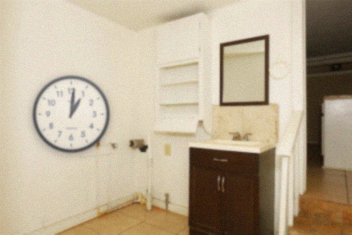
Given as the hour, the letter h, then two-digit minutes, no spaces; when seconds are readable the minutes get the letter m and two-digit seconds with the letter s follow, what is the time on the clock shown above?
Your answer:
1h01
